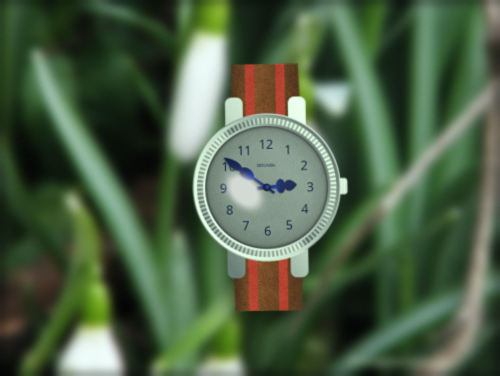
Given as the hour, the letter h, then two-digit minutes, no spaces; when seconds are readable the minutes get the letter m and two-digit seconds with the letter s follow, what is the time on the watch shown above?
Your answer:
2h51
